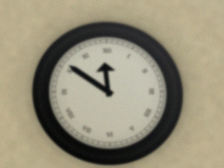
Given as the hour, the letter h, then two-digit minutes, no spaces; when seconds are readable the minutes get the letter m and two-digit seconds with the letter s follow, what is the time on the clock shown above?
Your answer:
11h51
